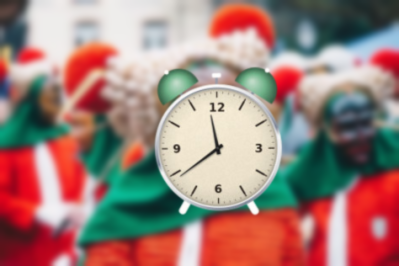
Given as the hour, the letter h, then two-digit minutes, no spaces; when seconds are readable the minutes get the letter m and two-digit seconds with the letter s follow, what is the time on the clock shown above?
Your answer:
11h39
